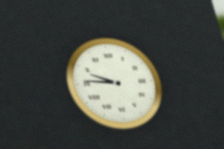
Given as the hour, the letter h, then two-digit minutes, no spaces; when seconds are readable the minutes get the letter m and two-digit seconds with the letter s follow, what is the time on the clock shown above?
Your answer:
9h46
